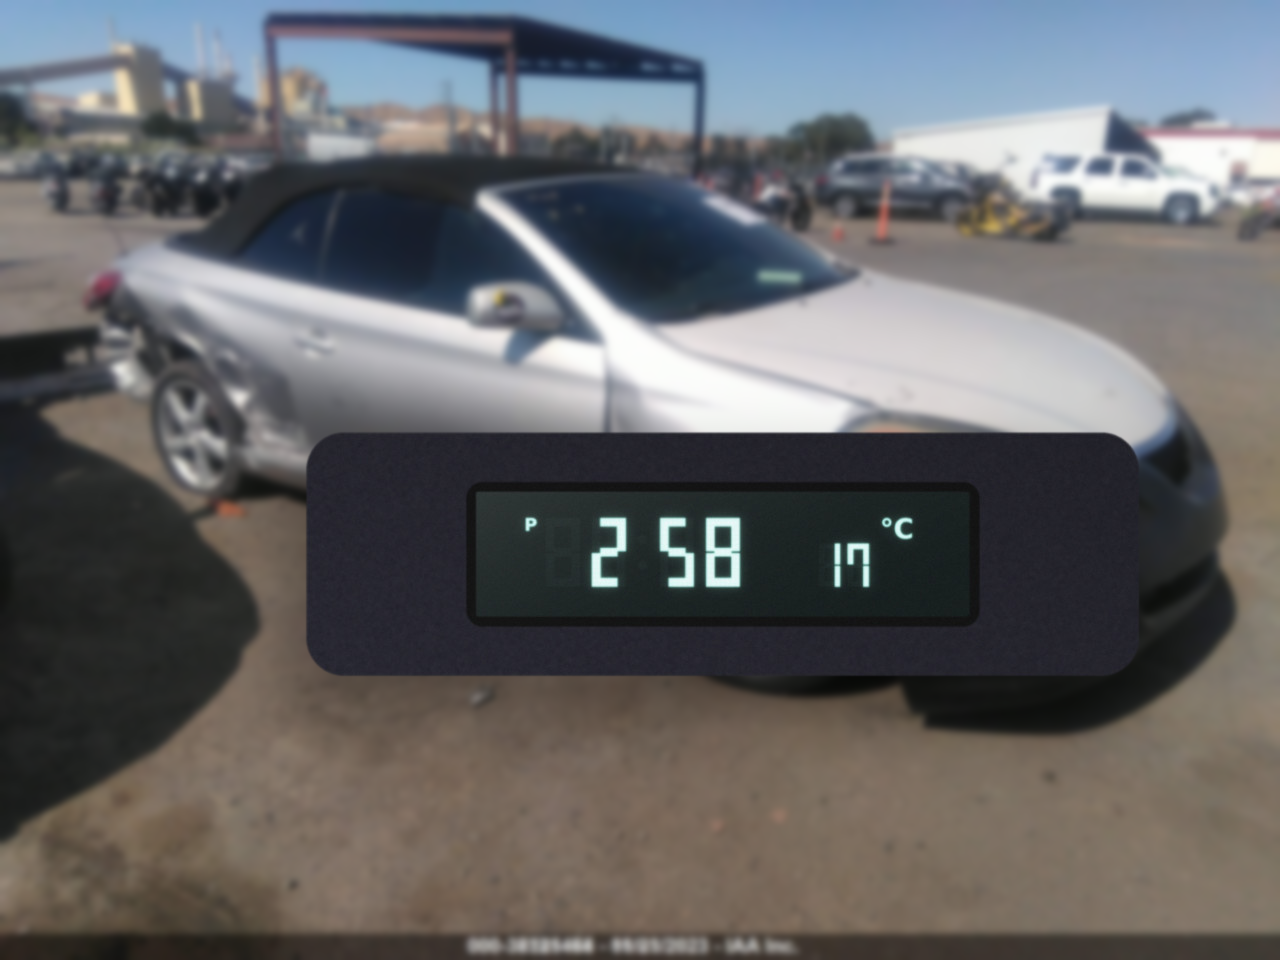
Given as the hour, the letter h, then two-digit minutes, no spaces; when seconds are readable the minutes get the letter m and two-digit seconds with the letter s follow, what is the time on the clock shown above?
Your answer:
2h58
